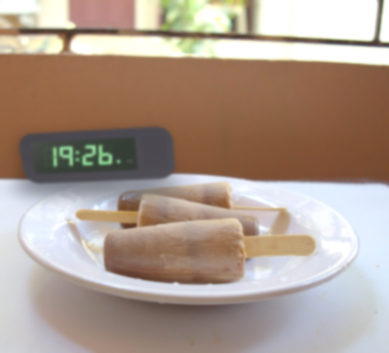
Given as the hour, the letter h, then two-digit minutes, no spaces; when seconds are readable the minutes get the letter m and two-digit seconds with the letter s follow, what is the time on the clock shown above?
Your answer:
19h26
